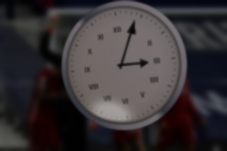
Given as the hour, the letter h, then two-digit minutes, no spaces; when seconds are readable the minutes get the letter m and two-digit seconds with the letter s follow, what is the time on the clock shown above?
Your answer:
3h04
